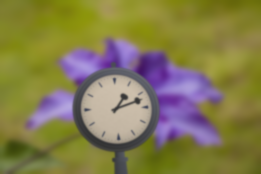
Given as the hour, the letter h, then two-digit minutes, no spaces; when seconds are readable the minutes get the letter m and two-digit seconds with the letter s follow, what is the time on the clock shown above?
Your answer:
1h12
